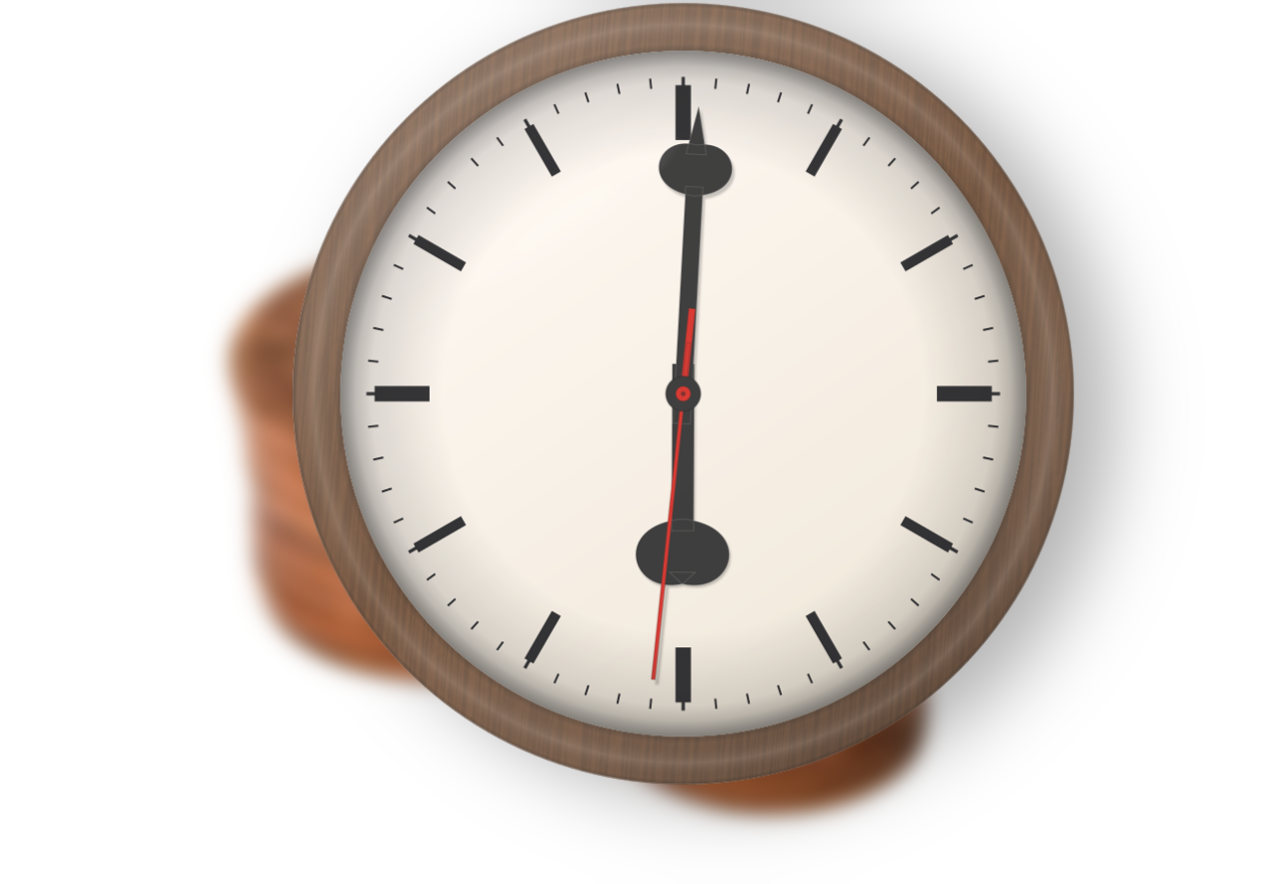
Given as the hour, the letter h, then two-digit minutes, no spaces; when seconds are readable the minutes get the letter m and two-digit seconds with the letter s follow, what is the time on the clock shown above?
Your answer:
6h00m31s
